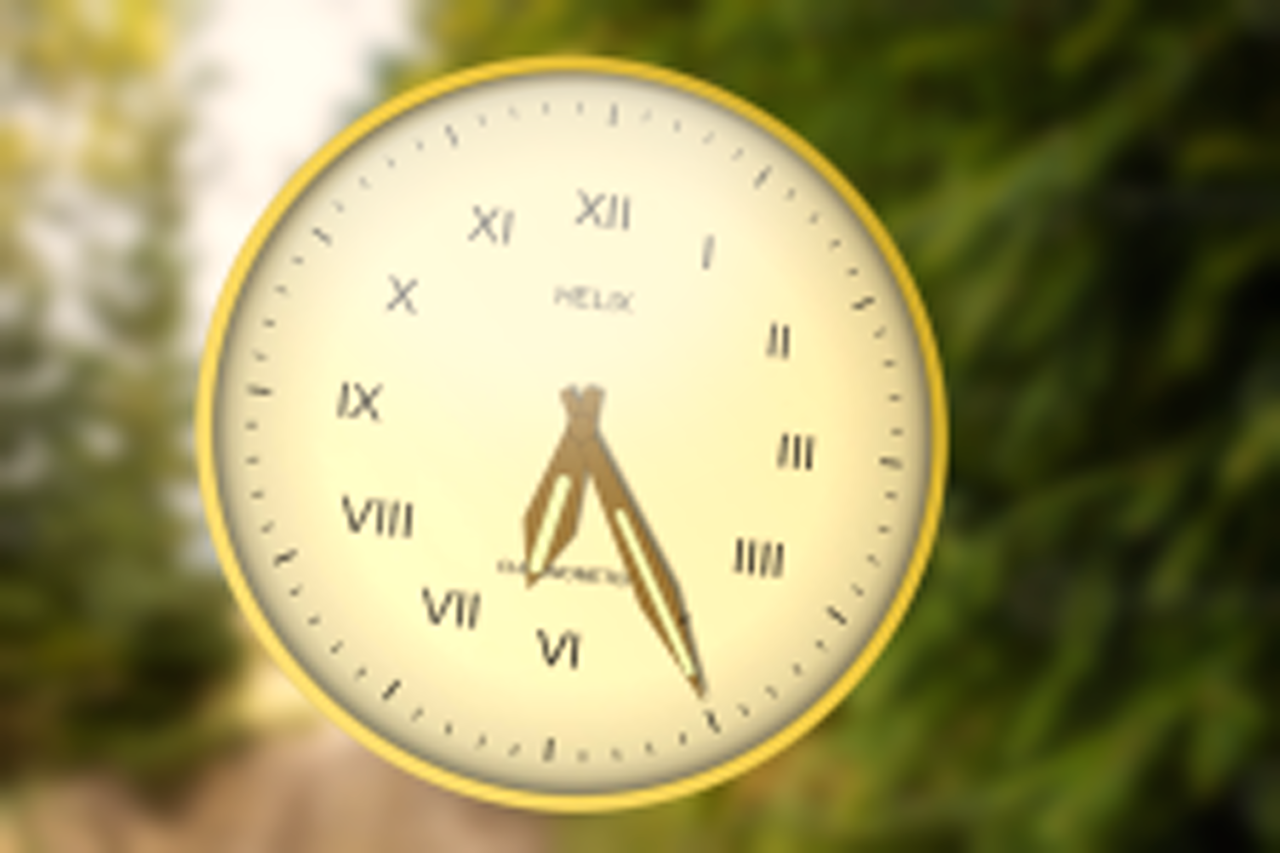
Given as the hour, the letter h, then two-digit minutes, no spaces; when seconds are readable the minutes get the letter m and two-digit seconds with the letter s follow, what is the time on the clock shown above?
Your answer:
6h25
